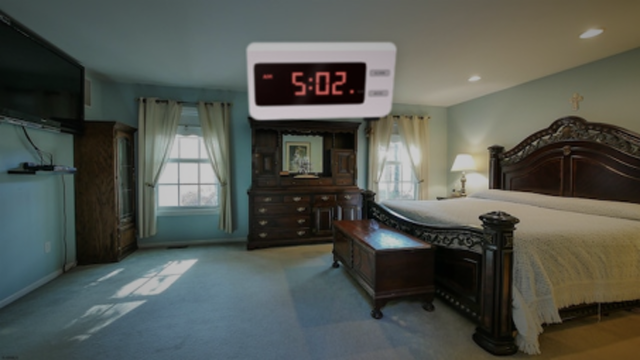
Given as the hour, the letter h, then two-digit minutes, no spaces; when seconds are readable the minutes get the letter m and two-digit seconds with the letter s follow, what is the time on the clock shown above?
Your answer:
5h02
